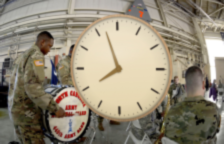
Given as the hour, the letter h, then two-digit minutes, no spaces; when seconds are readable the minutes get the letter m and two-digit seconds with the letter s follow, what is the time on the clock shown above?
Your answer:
7h57
